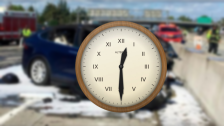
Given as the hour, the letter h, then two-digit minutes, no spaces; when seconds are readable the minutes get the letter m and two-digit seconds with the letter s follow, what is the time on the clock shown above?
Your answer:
12h30
